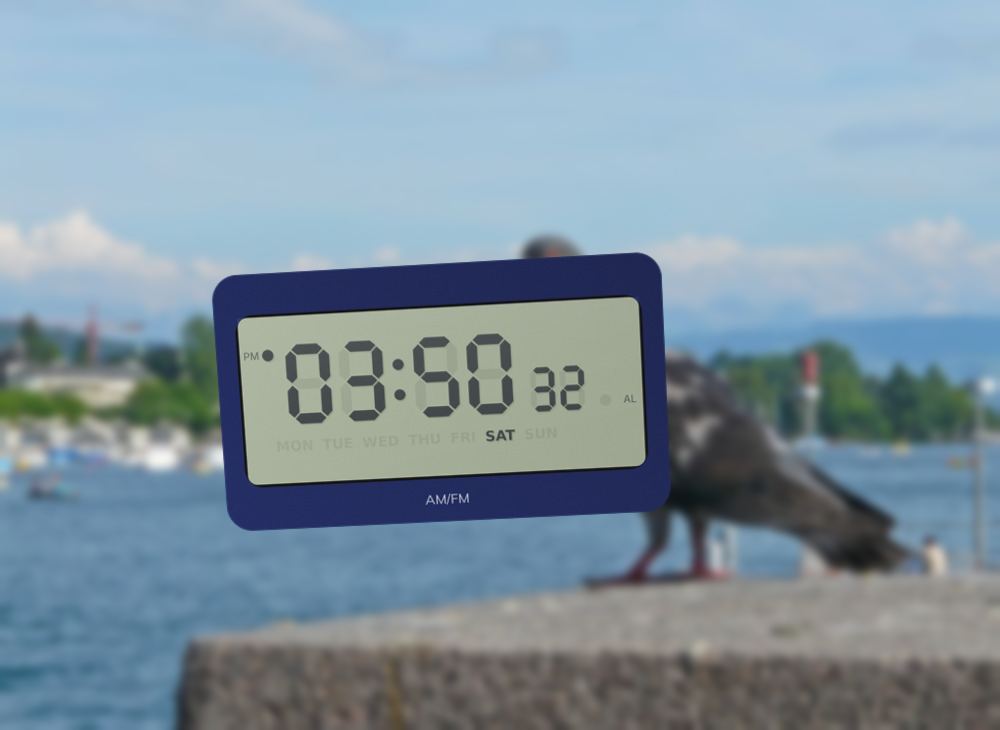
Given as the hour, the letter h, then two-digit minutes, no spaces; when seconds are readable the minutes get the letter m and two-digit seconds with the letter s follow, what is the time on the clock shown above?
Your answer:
3h50m32s
